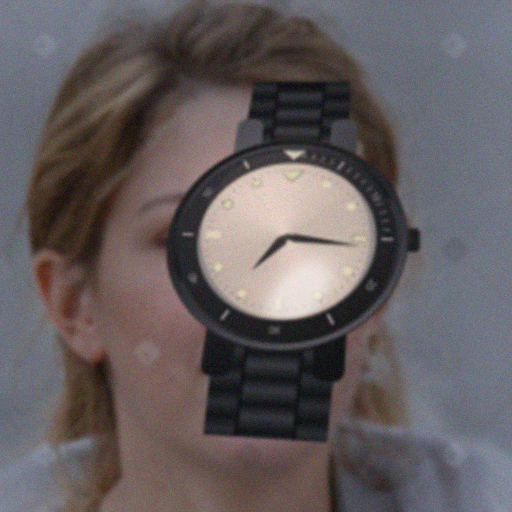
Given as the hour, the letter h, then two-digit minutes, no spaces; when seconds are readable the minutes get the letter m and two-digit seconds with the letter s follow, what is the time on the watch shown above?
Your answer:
7h16
